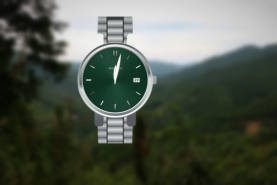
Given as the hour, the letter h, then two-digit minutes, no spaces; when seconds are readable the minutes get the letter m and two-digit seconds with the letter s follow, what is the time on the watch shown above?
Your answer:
12h02
